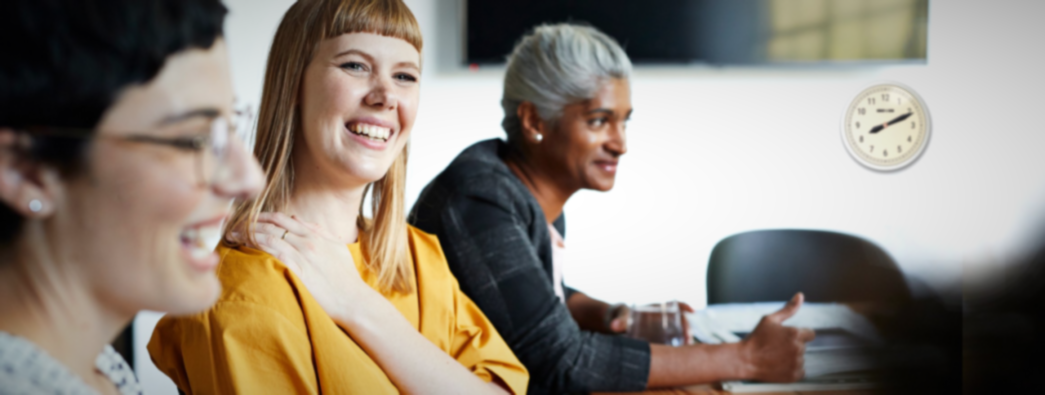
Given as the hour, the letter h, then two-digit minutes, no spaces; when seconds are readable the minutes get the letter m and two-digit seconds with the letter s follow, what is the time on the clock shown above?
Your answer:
8h11
